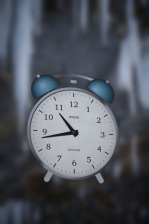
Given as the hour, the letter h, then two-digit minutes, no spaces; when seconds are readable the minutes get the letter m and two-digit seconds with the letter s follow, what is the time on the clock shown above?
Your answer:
10h43
